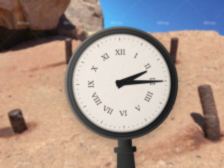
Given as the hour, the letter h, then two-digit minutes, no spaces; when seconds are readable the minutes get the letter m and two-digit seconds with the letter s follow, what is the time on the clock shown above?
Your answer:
2h15
